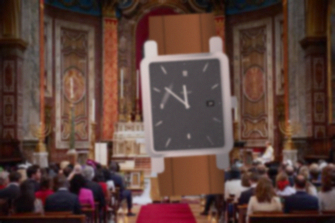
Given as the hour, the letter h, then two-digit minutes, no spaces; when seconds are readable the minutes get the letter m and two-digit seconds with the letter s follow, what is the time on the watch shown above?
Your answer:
11h52
